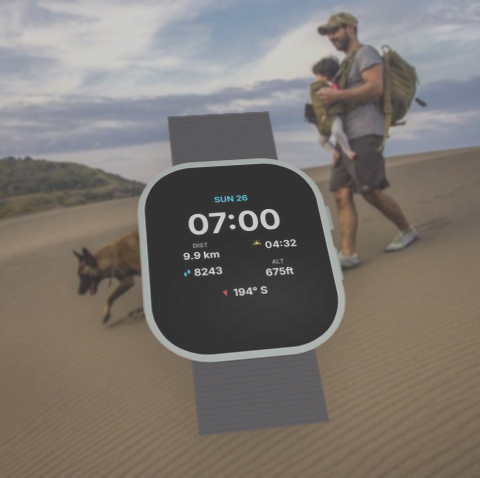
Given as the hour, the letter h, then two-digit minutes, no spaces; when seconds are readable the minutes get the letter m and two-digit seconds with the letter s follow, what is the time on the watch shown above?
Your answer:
7h00
